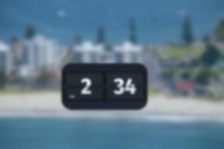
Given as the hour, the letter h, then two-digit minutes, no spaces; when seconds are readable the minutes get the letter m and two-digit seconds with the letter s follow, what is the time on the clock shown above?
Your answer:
2h34
